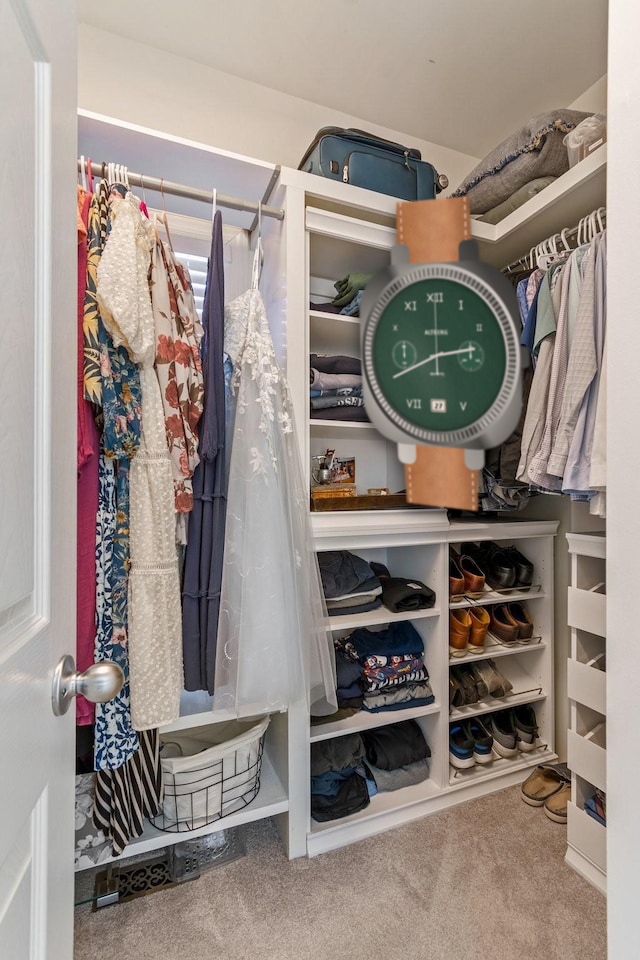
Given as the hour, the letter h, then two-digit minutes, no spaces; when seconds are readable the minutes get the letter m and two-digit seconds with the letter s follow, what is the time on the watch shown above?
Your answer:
2h41
